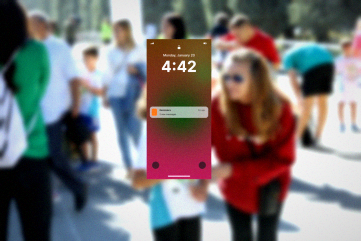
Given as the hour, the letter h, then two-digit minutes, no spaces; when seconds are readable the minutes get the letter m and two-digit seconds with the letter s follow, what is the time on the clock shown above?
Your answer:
4h42
